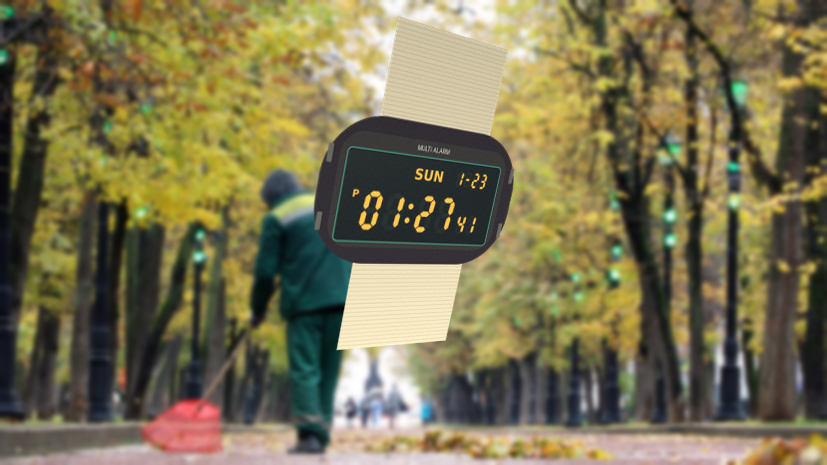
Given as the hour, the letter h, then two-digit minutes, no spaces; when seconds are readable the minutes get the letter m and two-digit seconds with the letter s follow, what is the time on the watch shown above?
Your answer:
1h27m41s
